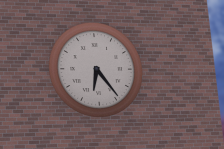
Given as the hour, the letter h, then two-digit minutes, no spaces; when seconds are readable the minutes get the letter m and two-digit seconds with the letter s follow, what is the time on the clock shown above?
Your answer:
6h24
